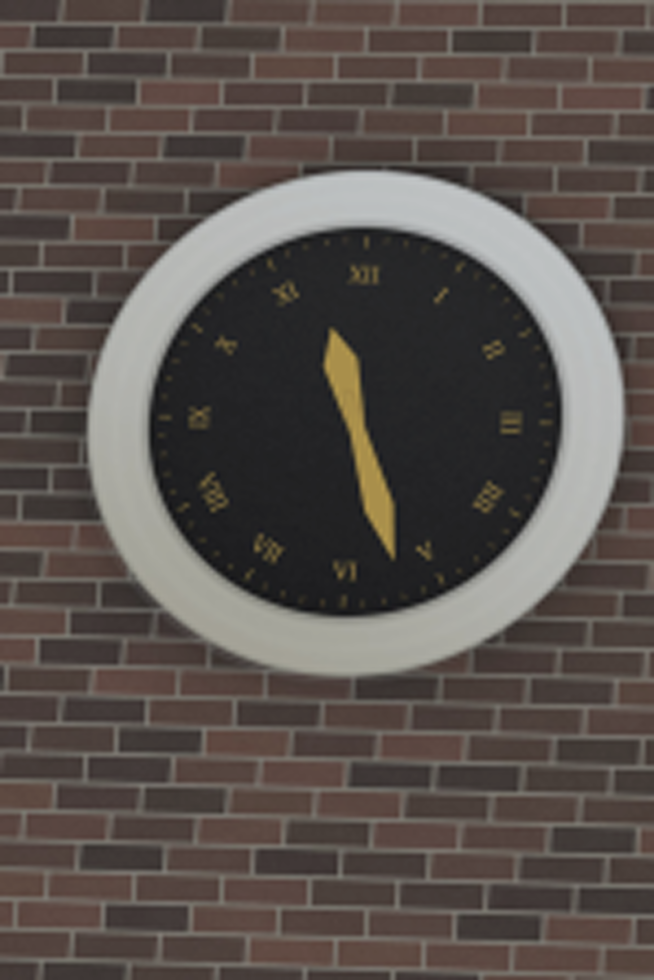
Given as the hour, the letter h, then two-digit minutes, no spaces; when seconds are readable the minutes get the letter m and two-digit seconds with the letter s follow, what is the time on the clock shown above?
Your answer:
11h27
